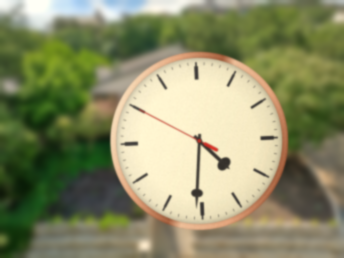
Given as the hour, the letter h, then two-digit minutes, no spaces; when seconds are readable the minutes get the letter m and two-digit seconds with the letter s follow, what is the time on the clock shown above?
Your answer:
4h30m50s
